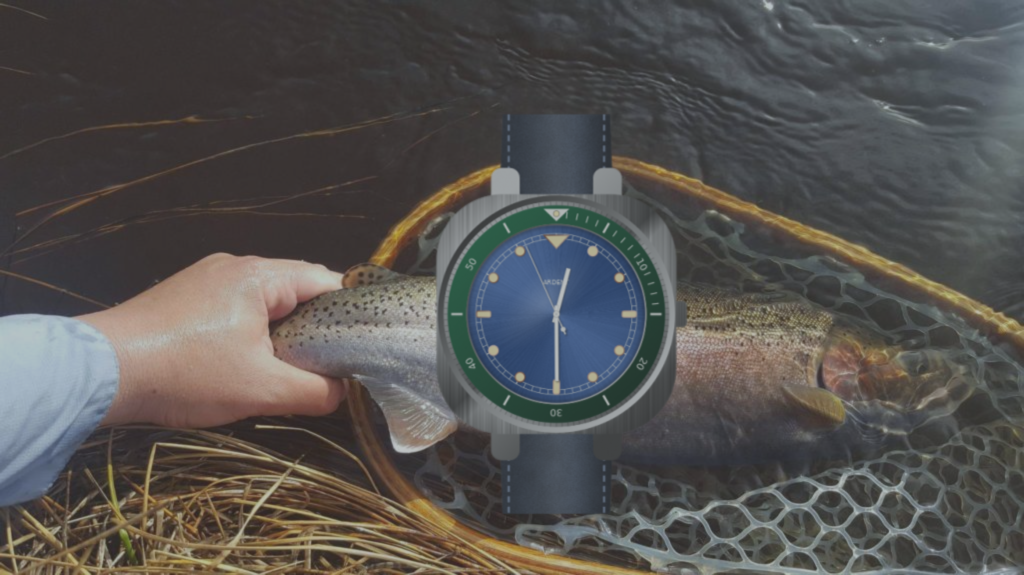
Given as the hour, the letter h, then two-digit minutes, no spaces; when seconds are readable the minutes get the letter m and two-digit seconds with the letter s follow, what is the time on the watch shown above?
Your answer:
12h29m56s
